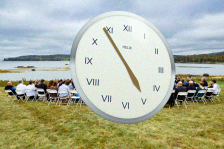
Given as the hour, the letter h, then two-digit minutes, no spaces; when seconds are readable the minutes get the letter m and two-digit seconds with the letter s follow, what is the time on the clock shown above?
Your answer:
4h54
